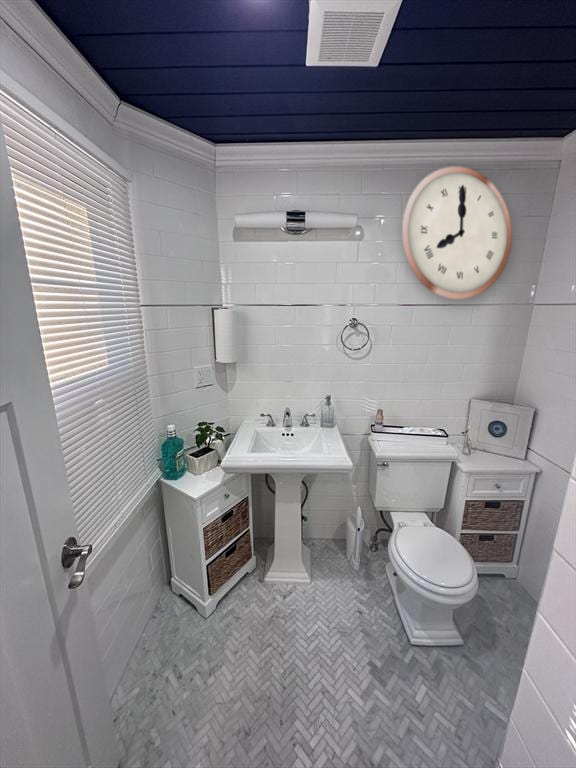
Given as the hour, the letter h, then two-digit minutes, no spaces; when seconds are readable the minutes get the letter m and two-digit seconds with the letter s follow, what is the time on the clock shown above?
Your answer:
8h00
